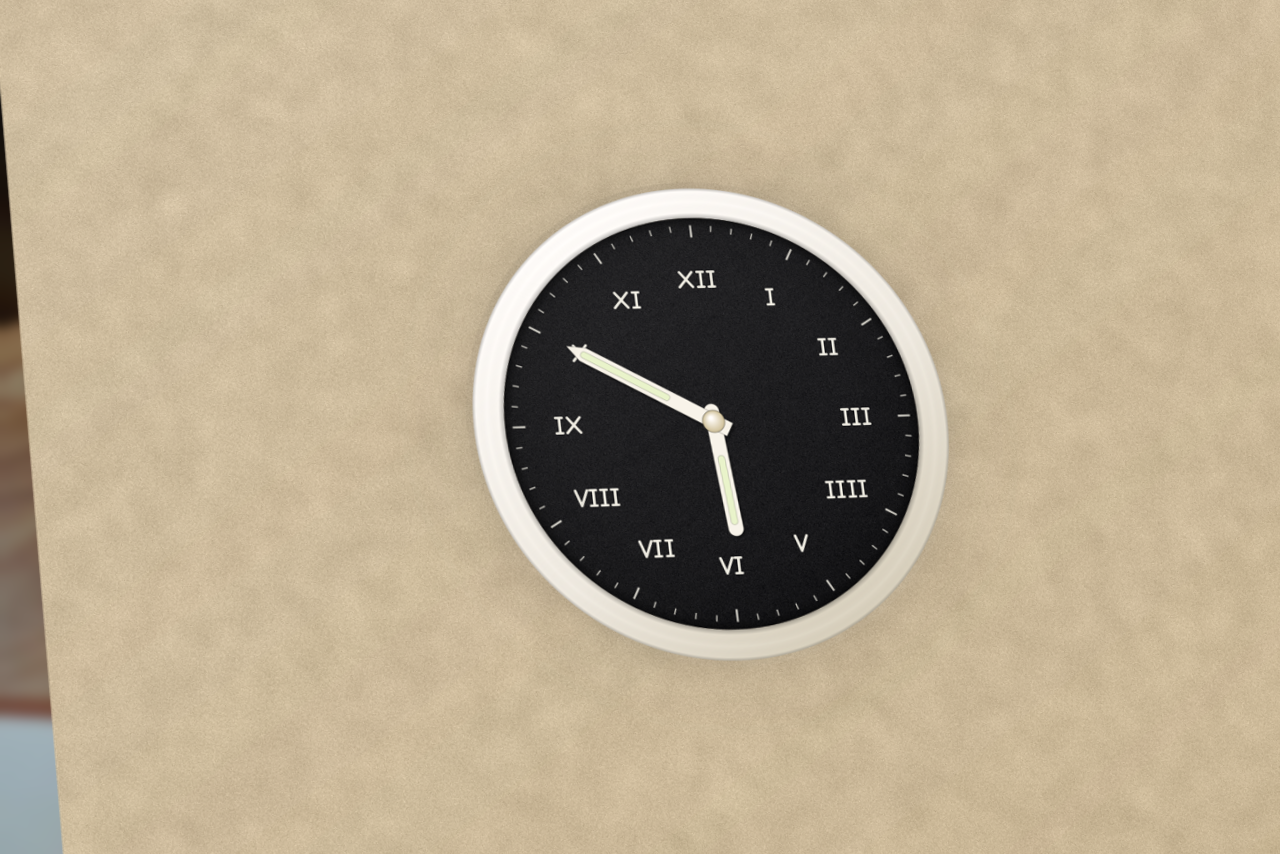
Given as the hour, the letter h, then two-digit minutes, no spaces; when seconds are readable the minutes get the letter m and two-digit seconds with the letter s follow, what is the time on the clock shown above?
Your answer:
5h50
